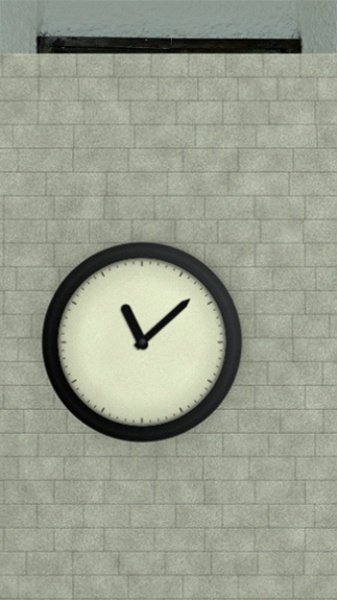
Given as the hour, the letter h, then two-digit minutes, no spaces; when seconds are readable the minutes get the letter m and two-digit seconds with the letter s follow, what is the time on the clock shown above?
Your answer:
11h08
